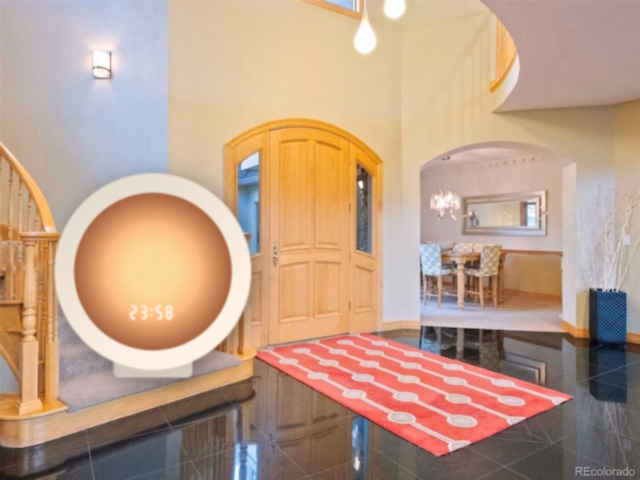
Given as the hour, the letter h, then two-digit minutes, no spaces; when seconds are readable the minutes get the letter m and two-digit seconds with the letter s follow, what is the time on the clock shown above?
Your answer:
23h58
